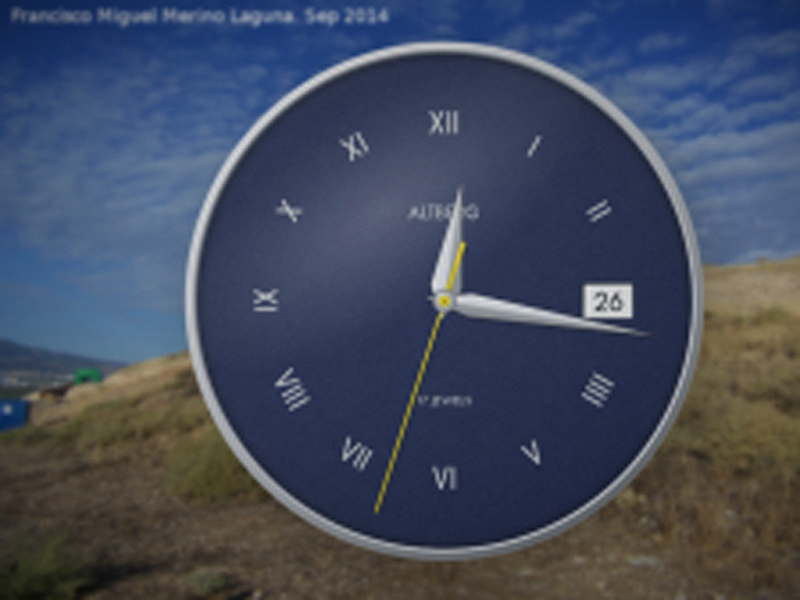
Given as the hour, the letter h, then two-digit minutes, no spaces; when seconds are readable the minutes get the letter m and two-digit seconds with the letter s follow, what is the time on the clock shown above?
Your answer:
12h16m33s
